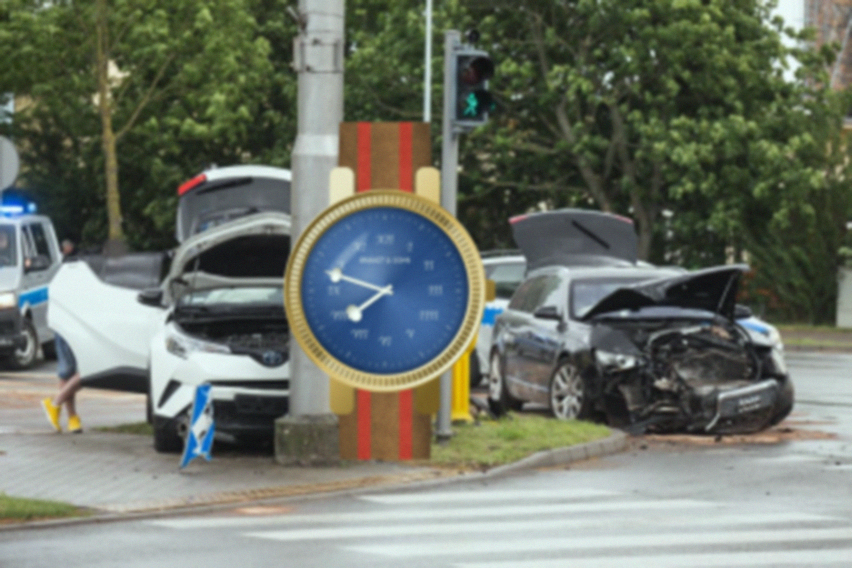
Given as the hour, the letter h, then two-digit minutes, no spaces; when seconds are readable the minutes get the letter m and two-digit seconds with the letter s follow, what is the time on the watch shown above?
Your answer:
7h48
